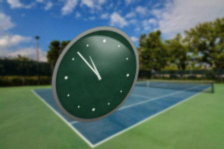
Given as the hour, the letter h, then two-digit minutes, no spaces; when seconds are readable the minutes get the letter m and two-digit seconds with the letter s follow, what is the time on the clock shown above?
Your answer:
10h52
